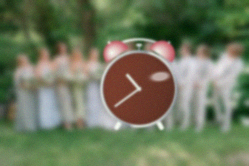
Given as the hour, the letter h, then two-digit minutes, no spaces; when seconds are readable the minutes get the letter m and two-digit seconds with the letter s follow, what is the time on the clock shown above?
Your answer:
10h39
